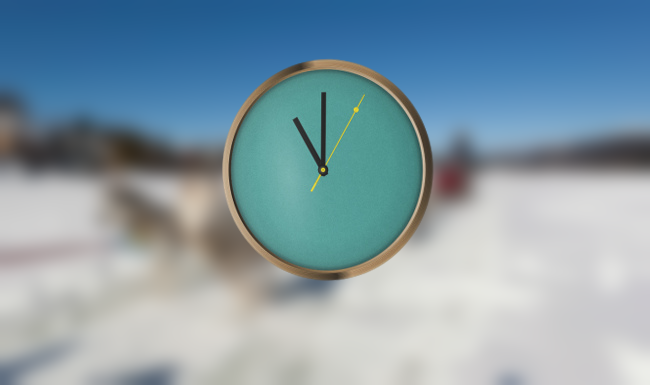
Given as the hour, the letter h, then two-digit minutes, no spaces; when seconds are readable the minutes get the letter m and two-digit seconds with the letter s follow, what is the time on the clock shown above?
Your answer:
11h00m05s
